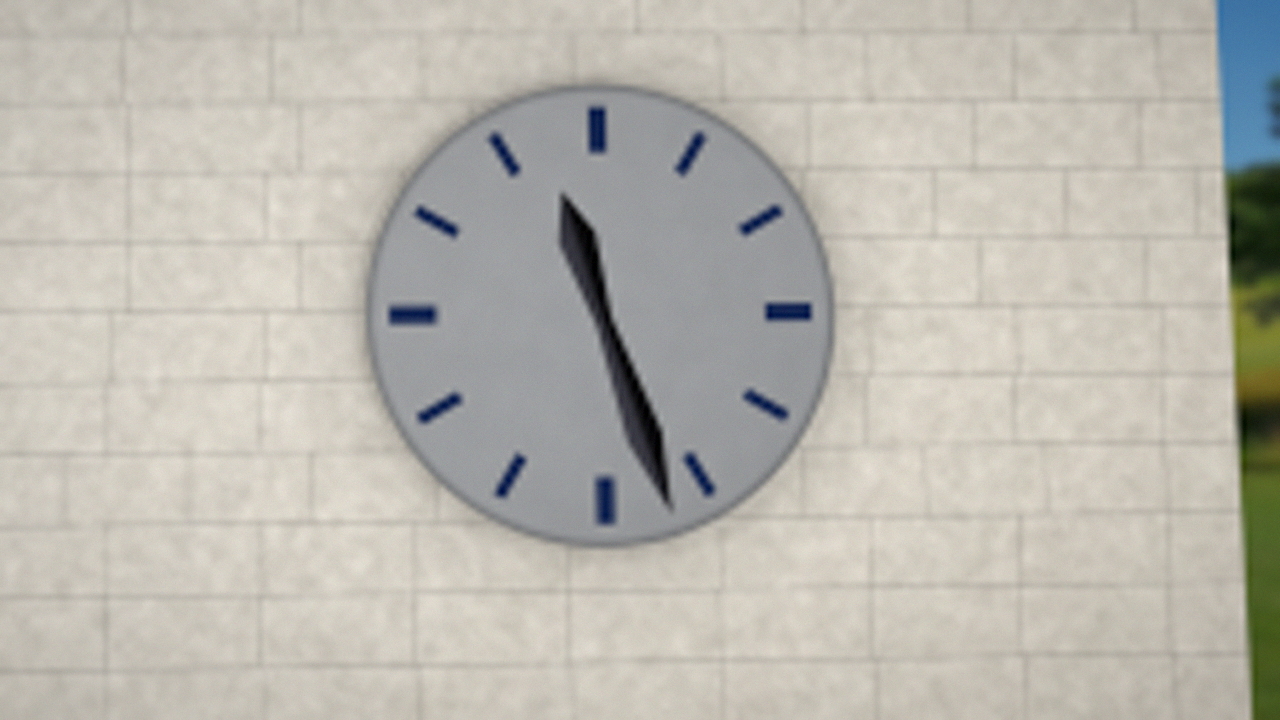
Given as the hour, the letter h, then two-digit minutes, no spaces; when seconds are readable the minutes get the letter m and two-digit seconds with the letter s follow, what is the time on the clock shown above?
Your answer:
11h27
